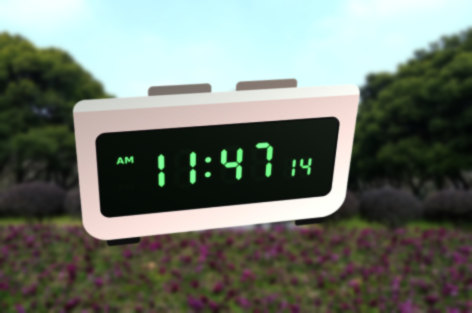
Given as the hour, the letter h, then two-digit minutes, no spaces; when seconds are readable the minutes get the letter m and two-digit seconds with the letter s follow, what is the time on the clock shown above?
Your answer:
11h47m14s
